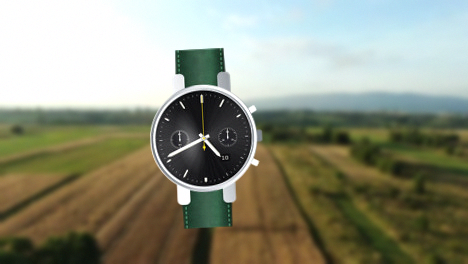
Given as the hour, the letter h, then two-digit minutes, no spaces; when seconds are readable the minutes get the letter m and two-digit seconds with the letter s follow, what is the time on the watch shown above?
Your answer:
4h41
